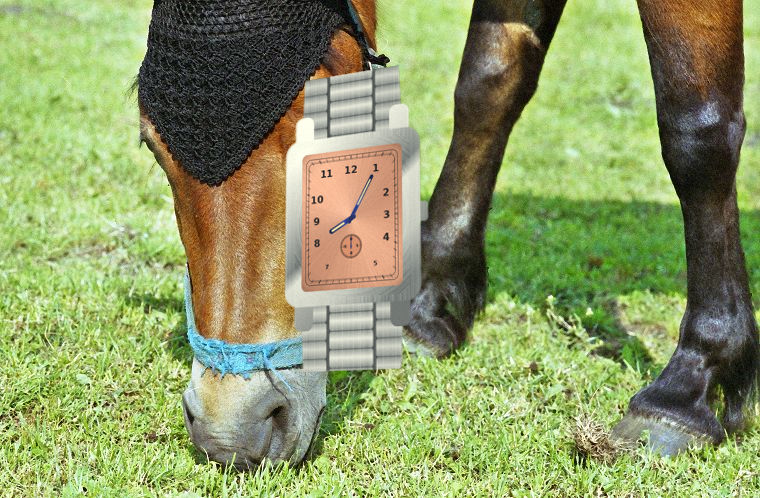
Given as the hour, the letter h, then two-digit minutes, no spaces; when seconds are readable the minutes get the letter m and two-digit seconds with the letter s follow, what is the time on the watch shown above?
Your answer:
8h05
